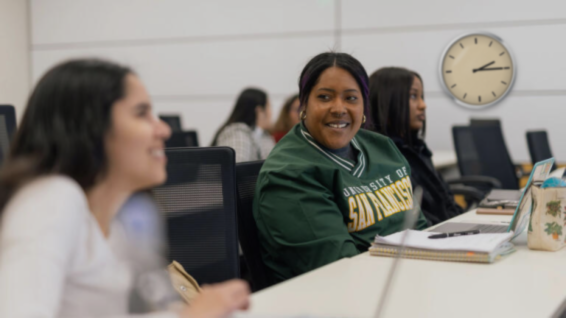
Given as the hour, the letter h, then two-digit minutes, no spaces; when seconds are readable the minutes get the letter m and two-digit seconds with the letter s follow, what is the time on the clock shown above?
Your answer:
2h15
